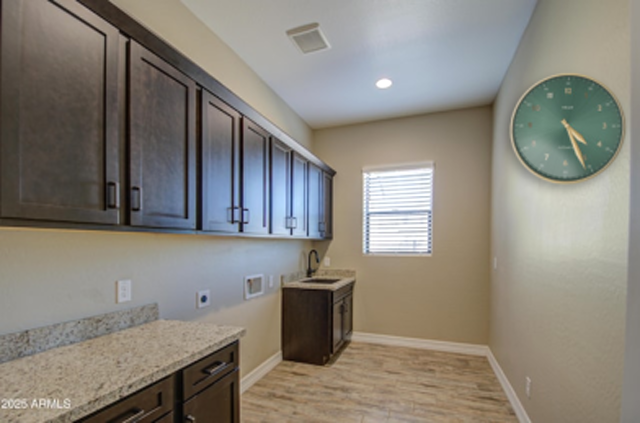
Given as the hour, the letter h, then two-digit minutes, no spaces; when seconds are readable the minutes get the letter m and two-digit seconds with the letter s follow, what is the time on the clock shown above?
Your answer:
4h26
